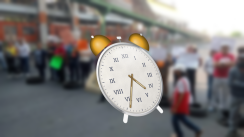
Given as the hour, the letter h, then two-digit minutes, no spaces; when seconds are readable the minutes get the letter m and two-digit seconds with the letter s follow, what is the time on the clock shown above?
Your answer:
4h34
